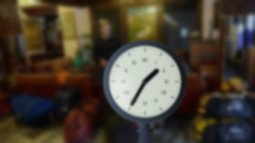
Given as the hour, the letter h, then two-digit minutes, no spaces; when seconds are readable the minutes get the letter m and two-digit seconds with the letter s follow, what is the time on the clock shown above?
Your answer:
1h35
